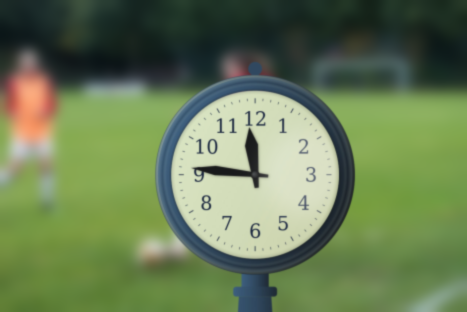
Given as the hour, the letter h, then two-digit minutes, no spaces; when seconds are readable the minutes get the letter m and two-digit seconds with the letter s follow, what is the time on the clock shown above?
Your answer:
11h46
